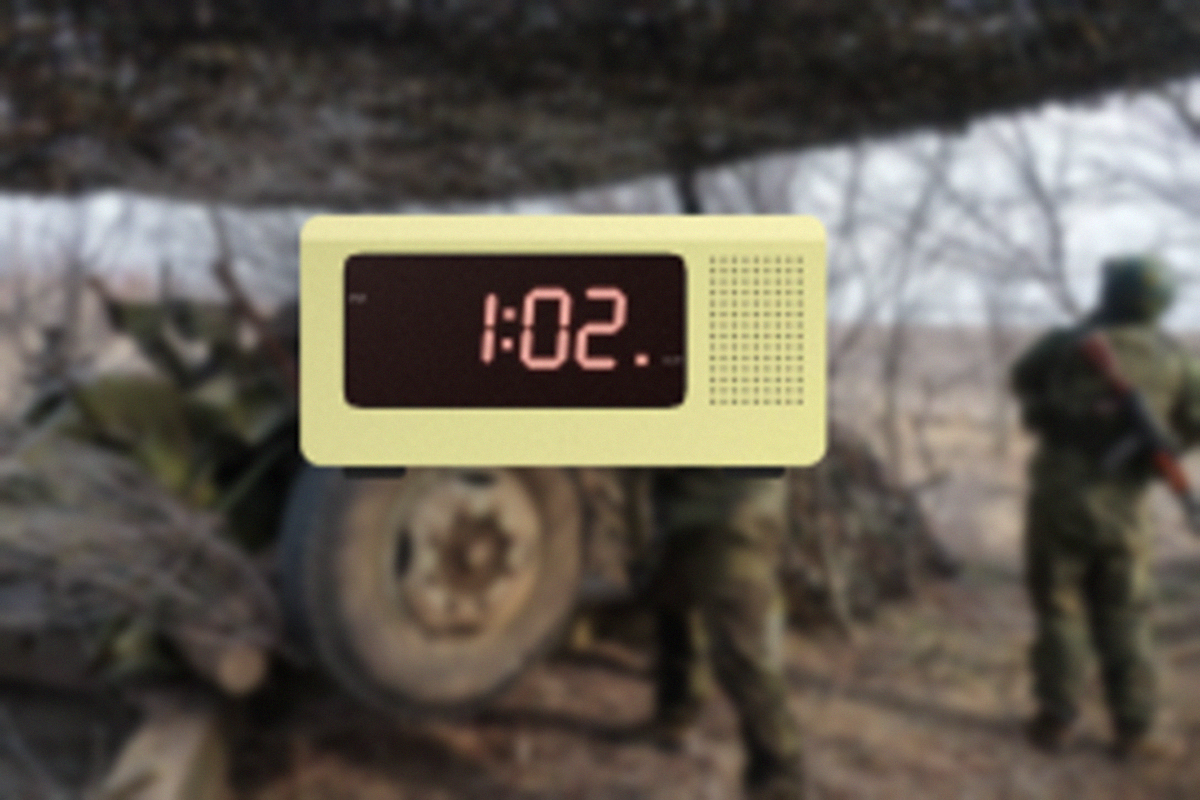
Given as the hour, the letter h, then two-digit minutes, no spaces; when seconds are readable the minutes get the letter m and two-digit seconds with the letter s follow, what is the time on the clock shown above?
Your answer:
1h02
